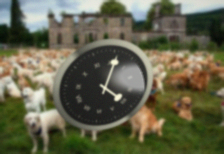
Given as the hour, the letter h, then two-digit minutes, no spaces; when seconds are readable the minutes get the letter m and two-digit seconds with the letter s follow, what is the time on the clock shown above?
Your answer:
4h01
